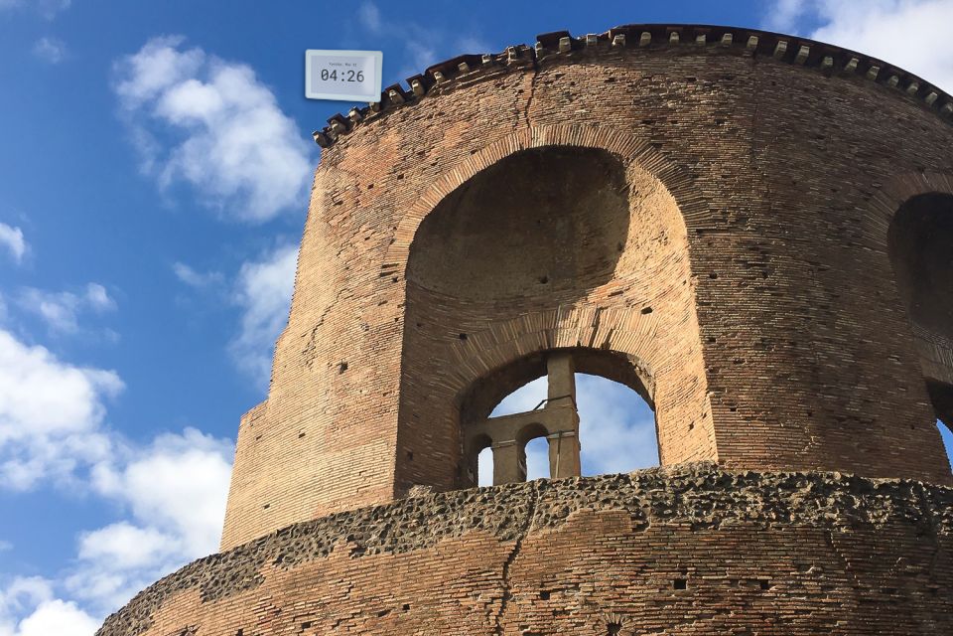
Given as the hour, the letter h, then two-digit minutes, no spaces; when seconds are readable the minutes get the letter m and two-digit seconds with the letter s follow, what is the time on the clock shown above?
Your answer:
4h26
